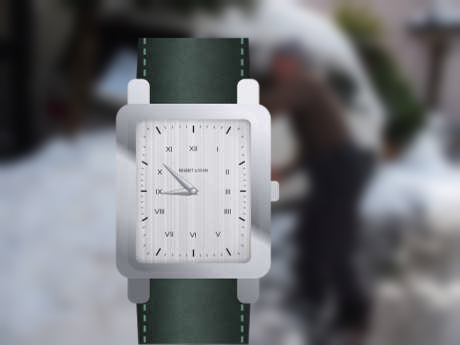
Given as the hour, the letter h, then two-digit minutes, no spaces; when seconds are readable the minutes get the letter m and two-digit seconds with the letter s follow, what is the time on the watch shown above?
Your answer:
8h52
